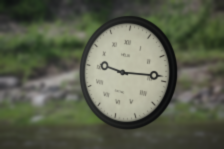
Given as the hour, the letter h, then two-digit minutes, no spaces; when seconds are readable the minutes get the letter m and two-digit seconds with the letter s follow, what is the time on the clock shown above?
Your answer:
9h14
